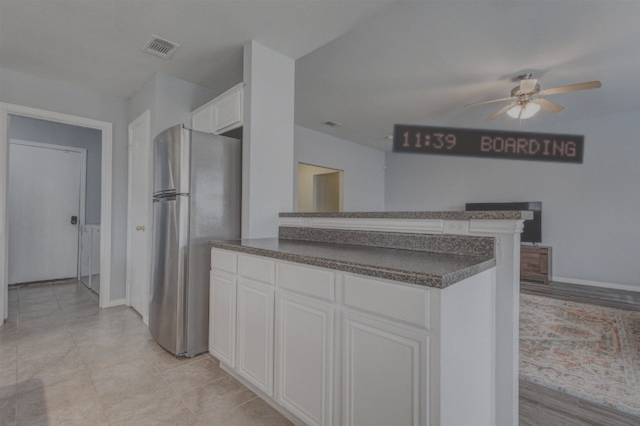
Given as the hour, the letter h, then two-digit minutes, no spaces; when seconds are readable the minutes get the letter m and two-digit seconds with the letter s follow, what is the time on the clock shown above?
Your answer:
11h39
